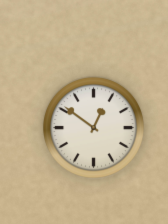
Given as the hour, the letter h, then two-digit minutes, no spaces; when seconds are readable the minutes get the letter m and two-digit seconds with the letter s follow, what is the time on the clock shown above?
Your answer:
12h51
